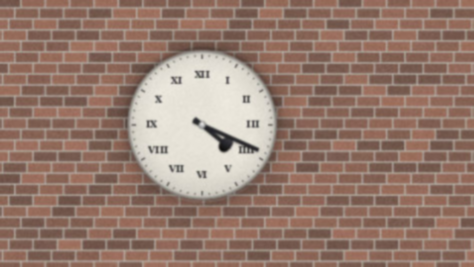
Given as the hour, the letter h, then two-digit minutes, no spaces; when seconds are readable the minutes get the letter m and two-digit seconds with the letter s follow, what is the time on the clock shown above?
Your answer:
4h19
